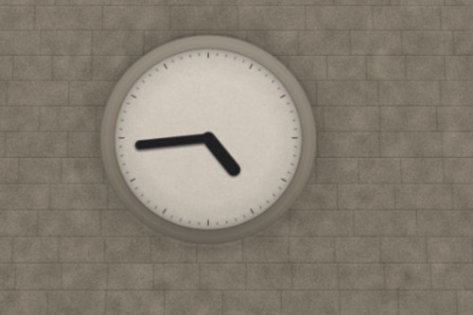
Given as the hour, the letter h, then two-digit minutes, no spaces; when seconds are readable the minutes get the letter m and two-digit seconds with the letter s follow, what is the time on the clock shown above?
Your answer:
4h44
